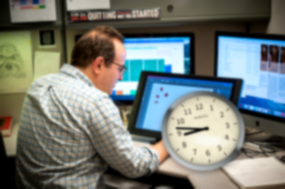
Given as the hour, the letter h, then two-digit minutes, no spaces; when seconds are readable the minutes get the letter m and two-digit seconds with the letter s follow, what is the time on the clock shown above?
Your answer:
8h47
